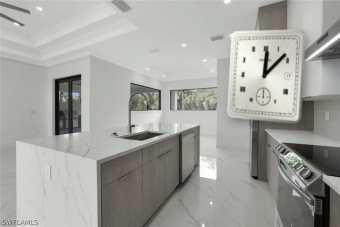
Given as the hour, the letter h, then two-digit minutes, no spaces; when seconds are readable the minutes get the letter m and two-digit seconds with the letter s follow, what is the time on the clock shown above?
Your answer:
12h08
